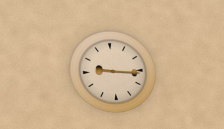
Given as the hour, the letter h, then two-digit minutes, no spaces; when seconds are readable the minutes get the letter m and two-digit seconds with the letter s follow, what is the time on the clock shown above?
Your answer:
9h16
